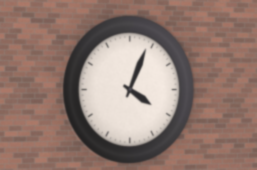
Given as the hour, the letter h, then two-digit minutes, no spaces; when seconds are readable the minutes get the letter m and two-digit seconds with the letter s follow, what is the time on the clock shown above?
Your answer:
4h04
